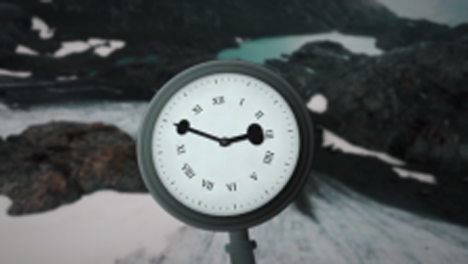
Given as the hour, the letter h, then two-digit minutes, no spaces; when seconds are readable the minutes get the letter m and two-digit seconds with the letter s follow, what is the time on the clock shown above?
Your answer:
2h50
